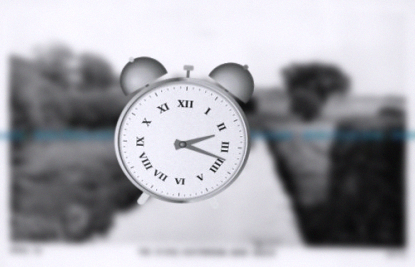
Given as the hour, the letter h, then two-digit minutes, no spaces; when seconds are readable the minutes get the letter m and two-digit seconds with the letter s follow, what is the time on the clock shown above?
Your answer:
2h18
